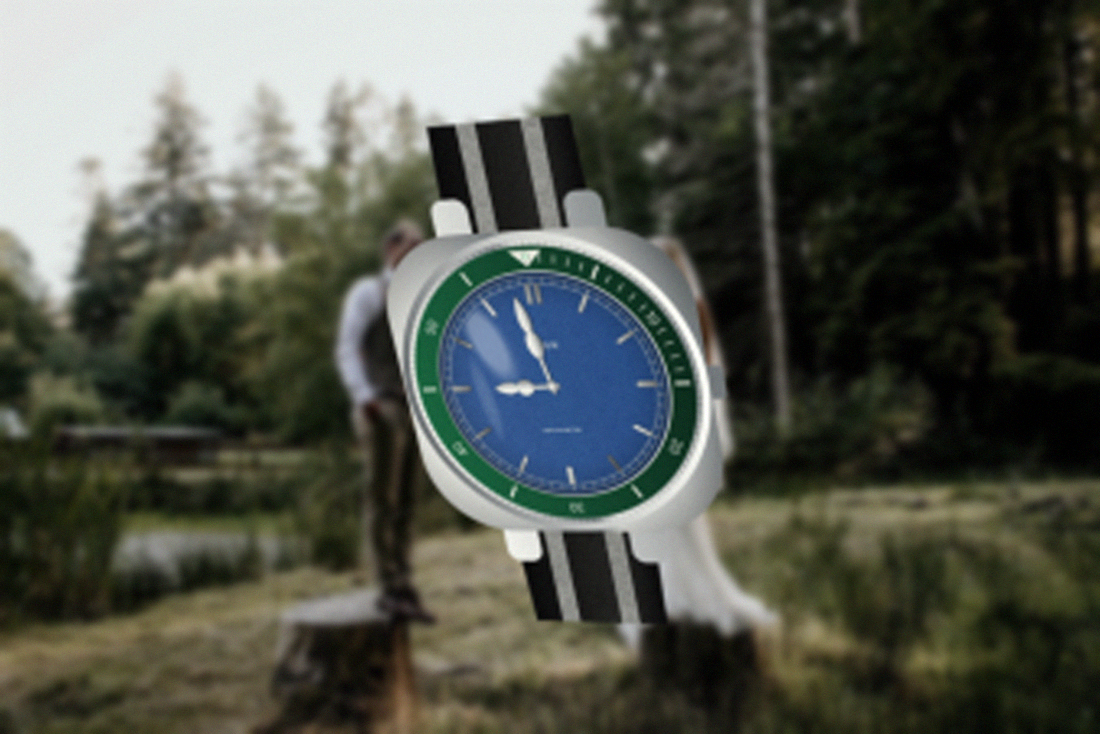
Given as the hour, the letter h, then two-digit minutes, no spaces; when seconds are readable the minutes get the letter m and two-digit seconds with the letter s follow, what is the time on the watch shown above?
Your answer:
8h58
